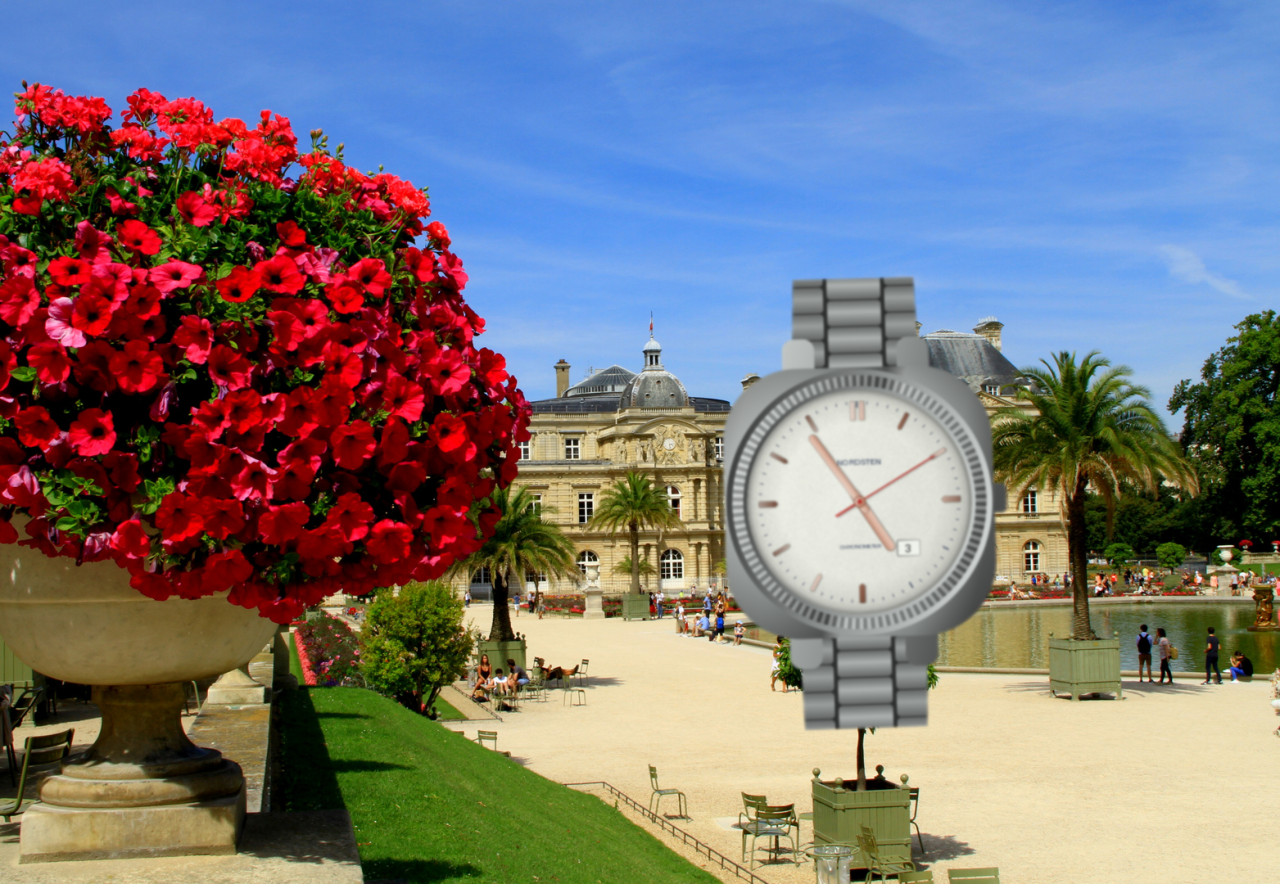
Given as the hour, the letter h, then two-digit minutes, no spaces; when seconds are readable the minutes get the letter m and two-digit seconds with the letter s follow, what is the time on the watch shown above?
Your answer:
4h54m10s
